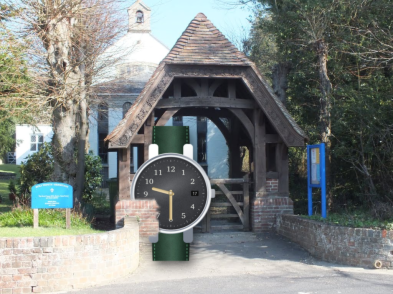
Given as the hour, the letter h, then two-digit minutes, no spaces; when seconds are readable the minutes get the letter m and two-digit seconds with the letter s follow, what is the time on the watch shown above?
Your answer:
9h30
